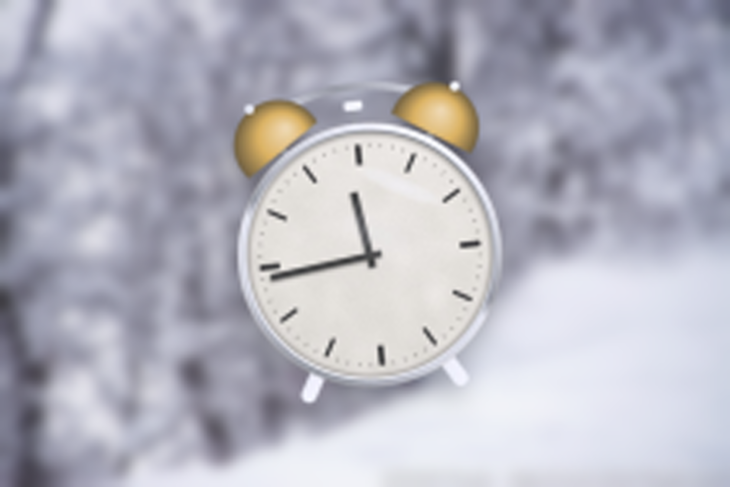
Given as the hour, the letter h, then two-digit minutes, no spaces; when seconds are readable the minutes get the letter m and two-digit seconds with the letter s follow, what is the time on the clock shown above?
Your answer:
11h44
